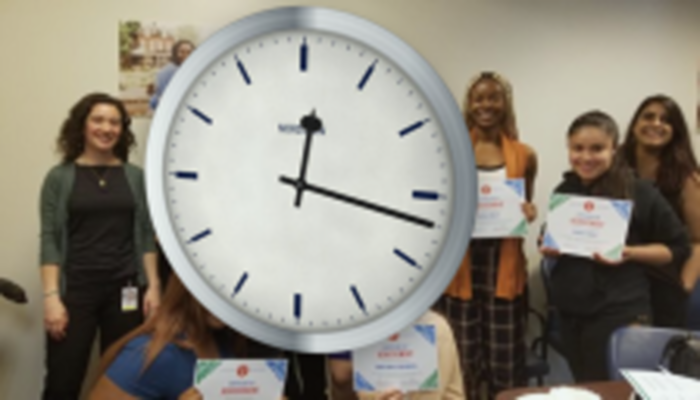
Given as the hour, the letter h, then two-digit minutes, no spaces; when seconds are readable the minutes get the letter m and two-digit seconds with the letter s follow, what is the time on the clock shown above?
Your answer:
12h17
